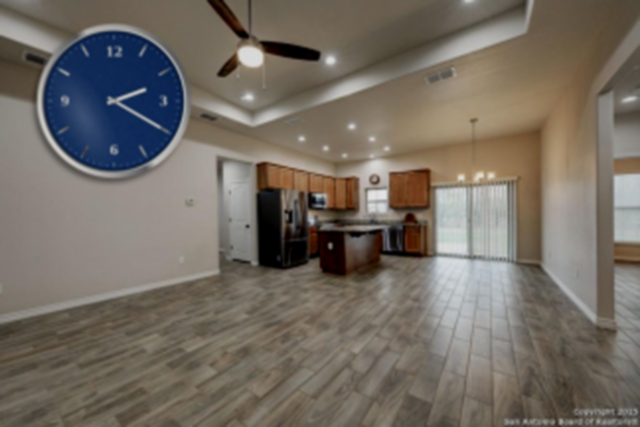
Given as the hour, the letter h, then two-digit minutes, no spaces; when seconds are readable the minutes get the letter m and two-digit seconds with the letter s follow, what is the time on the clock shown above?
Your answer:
2h20
